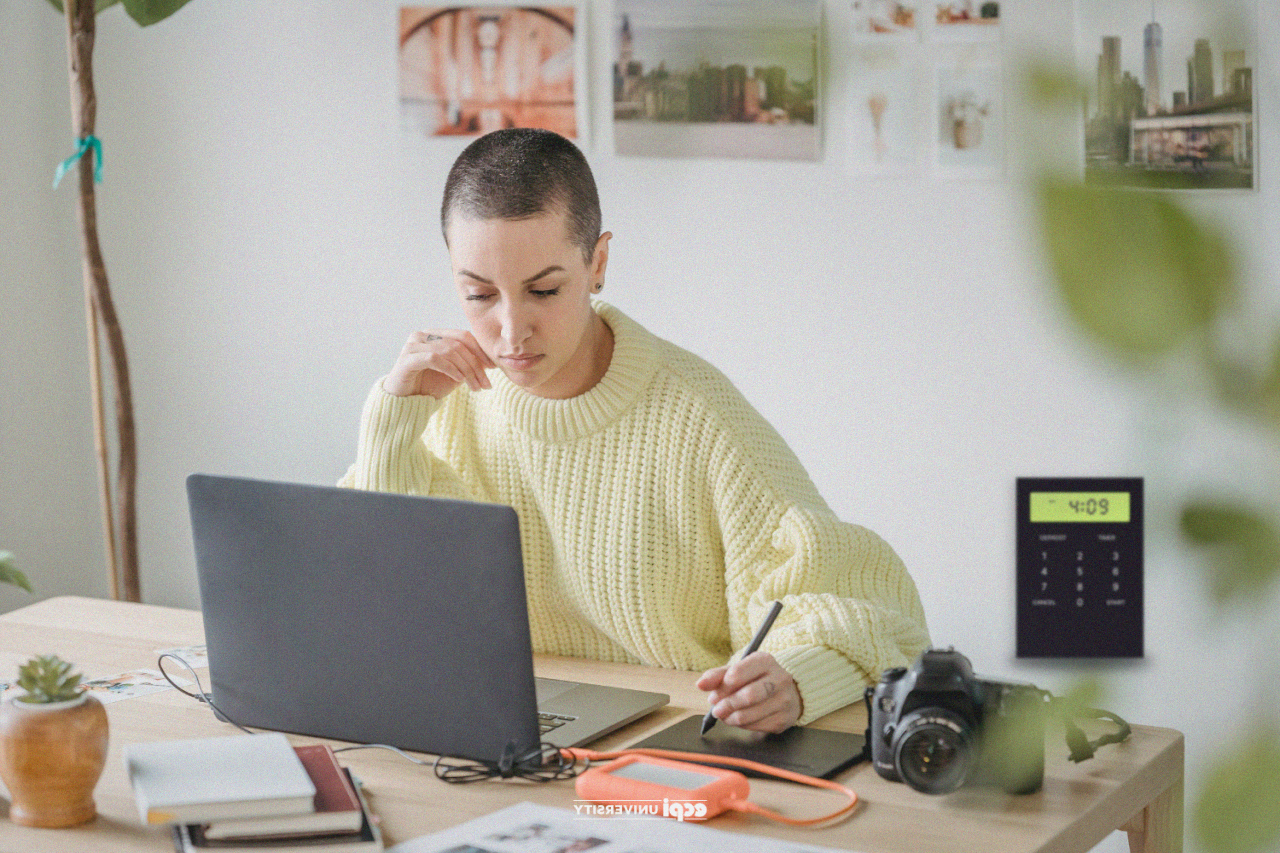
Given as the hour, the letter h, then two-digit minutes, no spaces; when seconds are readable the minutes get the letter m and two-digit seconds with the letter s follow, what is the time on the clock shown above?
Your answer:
4h09
